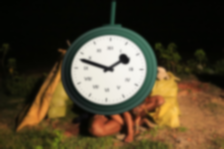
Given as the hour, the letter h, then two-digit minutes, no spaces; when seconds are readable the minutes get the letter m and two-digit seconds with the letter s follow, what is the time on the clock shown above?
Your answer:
1h48
